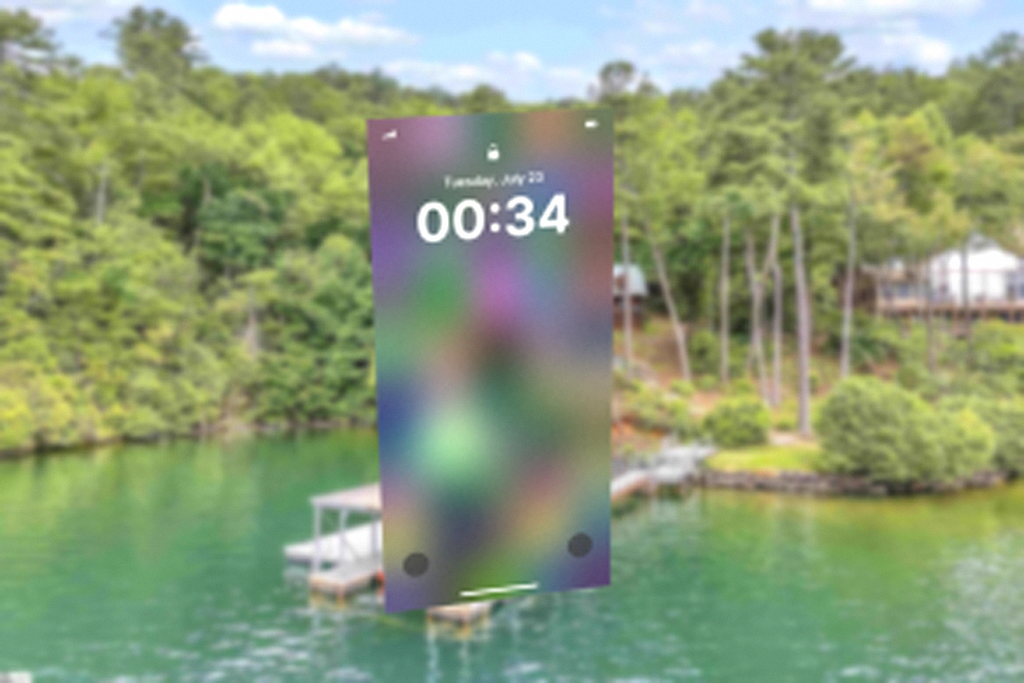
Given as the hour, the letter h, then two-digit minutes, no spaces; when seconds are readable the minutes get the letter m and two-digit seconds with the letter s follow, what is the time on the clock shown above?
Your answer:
0h34
